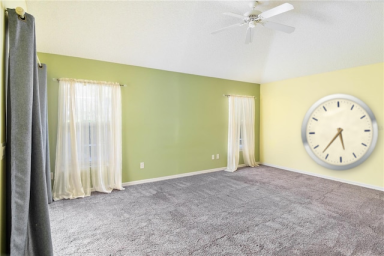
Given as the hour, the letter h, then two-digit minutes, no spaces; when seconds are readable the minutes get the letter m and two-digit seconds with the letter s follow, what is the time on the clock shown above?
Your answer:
5h37
